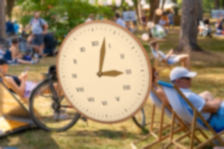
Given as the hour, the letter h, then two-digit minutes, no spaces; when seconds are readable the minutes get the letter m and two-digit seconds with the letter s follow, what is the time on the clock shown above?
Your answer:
3h03
